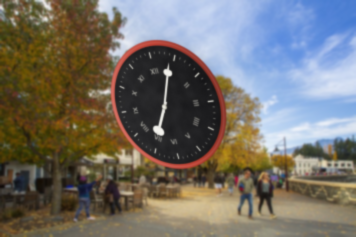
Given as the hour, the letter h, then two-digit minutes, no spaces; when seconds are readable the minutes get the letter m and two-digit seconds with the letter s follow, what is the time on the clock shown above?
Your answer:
7h04
